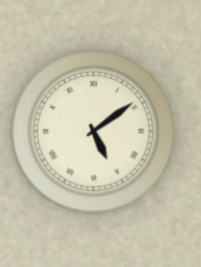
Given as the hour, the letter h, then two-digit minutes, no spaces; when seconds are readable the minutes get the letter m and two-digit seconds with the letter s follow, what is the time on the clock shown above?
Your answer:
5h09
